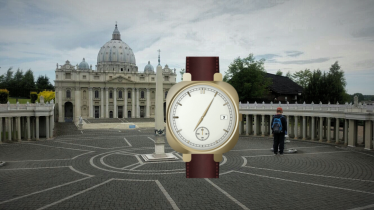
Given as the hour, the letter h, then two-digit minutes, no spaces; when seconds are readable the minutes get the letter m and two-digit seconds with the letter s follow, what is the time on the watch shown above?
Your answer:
7h05
